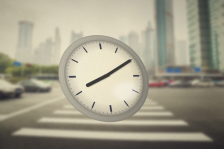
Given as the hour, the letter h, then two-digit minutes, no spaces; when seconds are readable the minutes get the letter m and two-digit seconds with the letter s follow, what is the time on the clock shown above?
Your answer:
8h10
